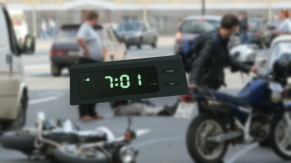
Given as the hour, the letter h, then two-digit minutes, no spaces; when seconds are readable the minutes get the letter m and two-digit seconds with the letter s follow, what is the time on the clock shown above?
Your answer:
7h01
